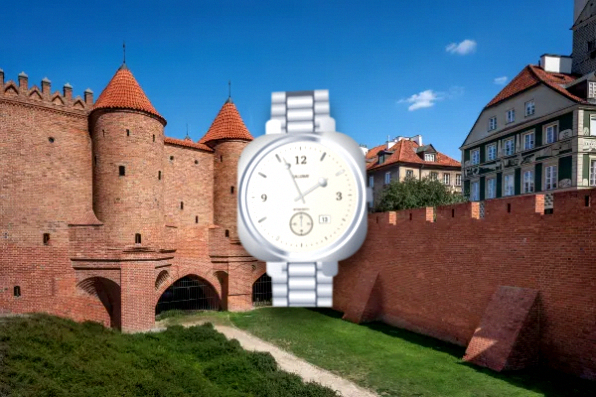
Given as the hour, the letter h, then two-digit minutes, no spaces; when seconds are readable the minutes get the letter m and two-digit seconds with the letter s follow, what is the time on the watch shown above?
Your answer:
1h56
